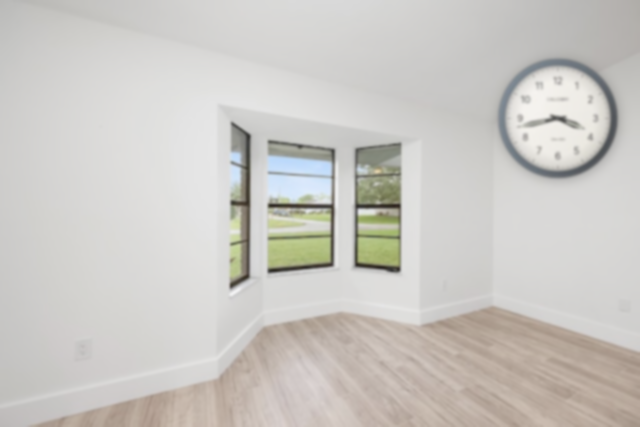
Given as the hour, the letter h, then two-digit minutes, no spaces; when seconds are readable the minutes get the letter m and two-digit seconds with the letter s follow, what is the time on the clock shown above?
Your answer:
3h43
